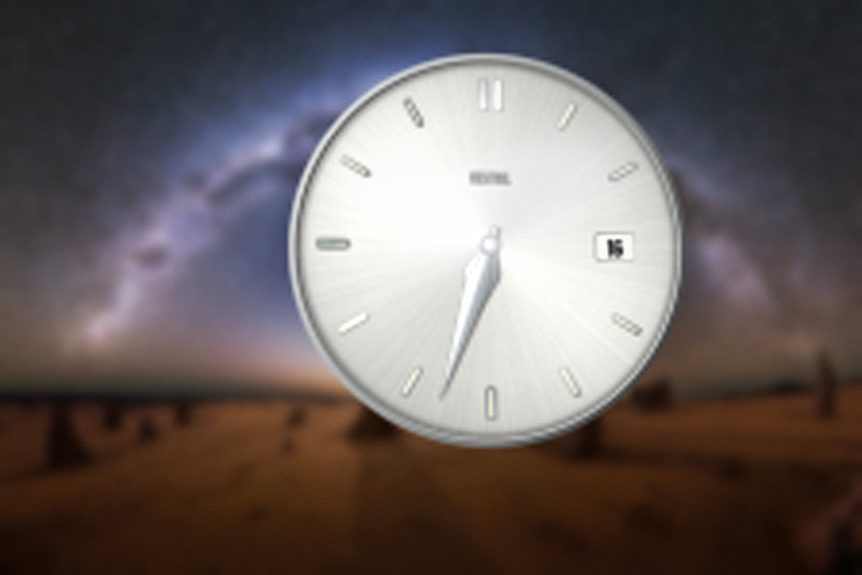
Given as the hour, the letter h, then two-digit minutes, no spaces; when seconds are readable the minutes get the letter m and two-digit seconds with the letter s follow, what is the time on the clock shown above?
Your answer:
6h33
